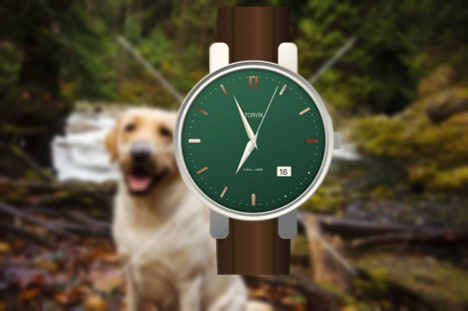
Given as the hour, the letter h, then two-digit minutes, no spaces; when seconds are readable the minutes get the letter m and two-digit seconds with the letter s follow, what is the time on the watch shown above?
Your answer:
6h56m04s
